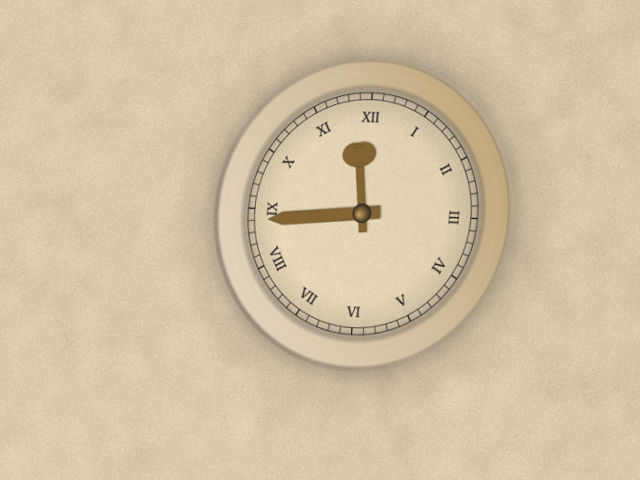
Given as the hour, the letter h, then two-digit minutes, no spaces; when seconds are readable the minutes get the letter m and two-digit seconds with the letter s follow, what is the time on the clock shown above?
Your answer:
11h44
